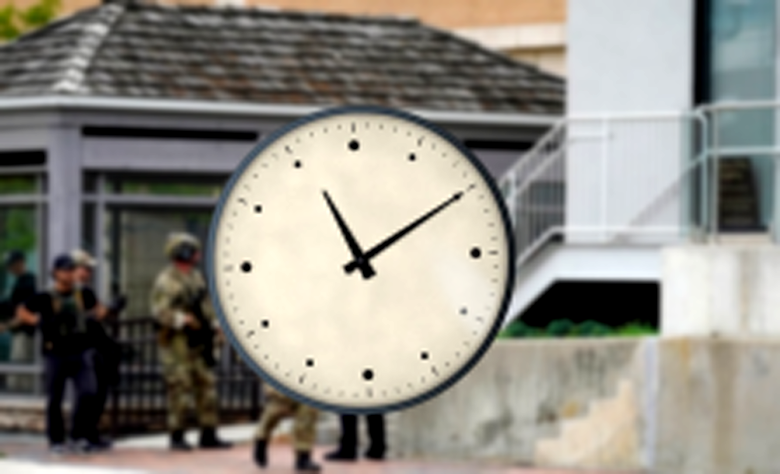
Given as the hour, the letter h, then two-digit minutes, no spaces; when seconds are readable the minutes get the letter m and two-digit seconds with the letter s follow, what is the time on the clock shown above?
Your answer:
11h10
